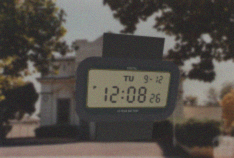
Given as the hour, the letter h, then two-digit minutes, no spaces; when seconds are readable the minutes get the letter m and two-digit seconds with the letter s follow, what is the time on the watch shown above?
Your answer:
12h08m26s
